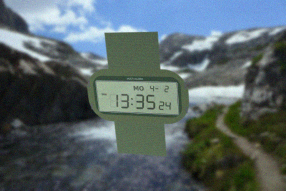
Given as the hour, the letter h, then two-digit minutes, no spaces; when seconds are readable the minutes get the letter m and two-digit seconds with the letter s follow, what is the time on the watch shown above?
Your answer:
13h35m24s
